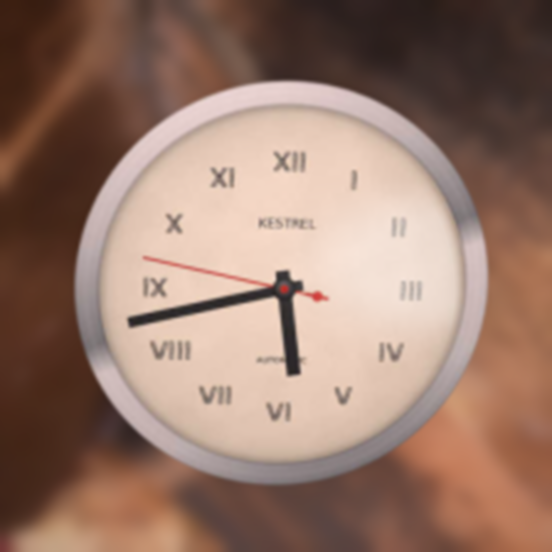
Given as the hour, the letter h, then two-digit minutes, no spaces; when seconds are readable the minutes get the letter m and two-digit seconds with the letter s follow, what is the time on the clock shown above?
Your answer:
5h42m47s
